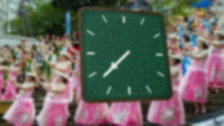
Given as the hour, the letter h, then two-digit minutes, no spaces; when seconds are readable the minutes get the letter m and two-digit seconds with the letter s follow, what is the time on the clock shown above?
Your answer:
7h38
